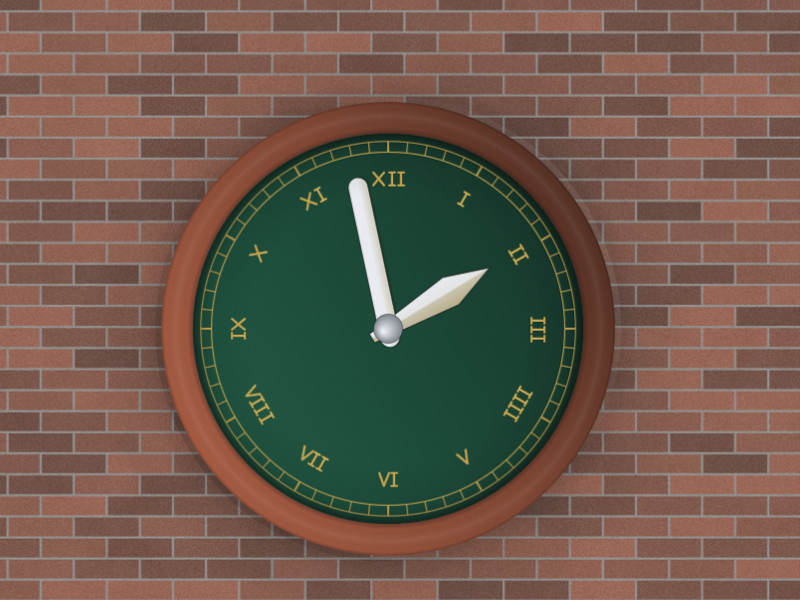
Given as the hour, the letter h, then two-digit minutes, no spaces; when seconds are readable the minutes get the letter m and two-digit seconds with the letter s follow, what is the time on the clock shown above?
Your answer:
1h58
